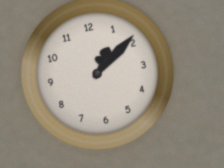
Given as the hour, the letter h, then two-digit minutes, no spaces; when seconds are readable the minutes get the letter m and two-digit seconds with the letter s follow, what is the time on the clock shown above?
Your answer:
1h09
